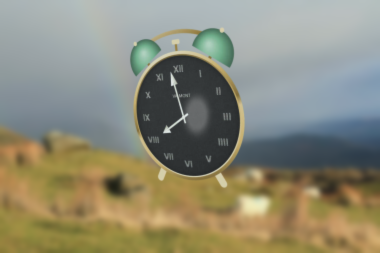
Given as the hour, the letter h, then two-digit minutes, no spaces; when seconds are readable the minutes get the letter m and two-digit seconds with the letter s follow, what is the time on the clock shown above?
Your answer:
7h58
